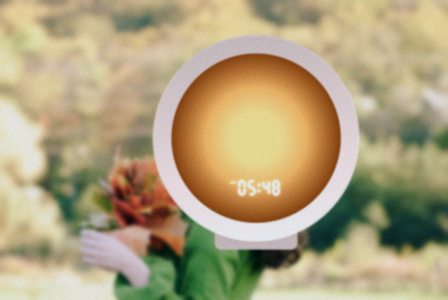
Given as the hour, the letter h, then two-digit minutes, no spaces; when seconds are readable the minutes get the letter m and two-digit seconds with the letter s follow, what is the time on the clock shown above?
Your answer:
5h48
